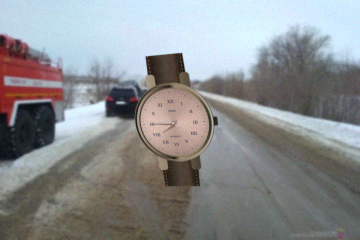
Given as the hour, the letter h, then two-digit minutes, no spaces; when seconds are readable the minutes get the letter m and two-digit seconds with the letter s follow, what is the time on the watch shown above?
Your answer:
7h45
